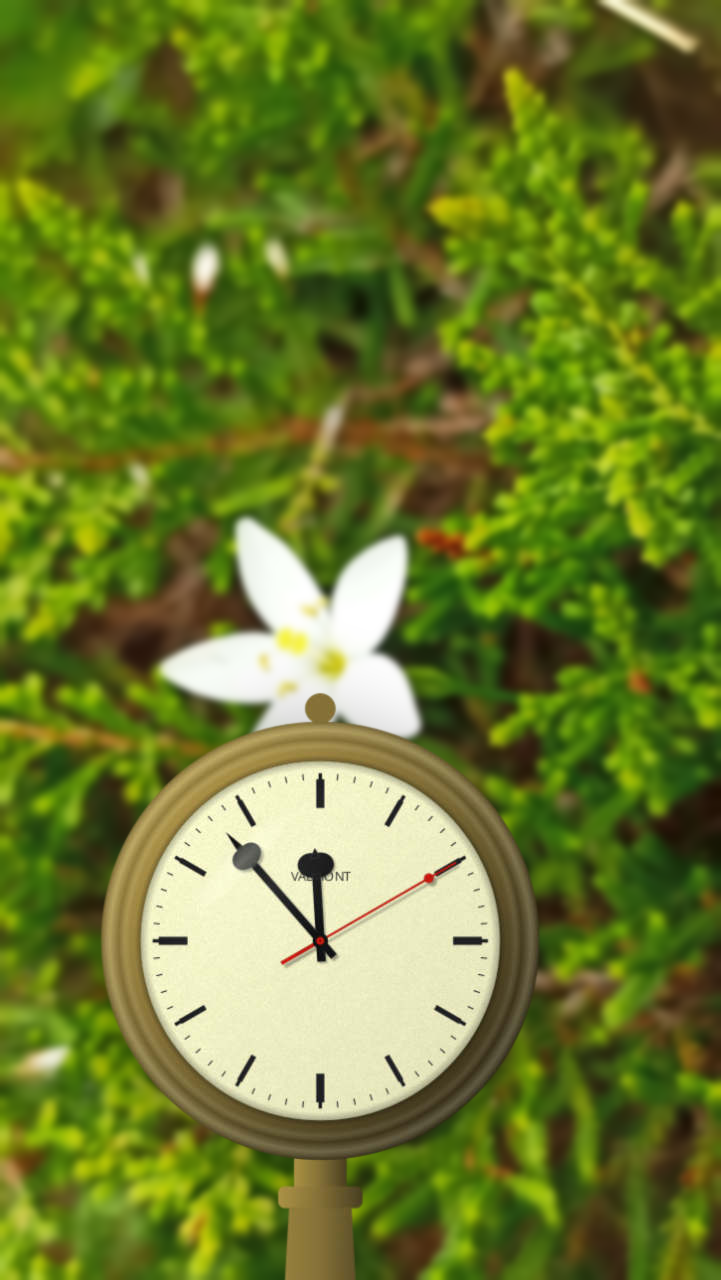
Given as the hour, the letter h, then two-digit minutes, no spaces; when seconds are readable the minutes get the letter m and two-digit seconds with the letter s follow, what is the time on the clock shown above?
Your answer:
11h53m10s
